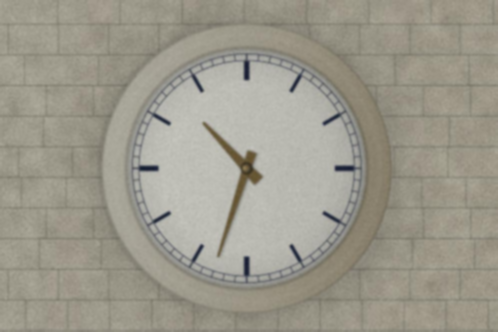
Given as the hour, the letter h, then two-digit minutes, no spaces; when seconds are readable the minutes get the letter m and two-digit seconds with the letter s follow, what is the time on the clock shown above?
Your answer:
10h33
